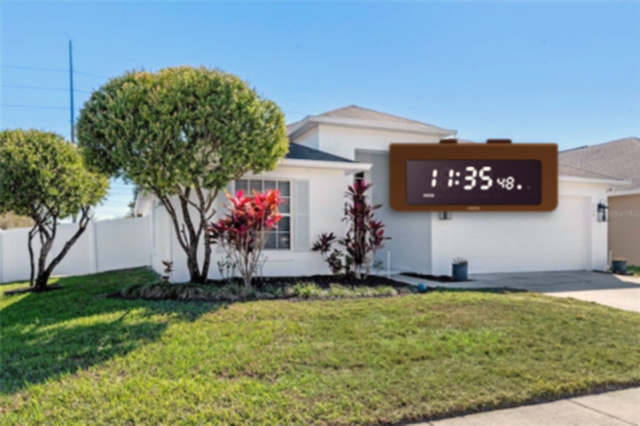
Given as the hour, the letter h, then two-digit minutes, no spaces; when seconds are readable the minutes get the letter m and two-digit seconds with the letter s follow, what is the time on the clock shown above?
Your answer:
11h35m48s
